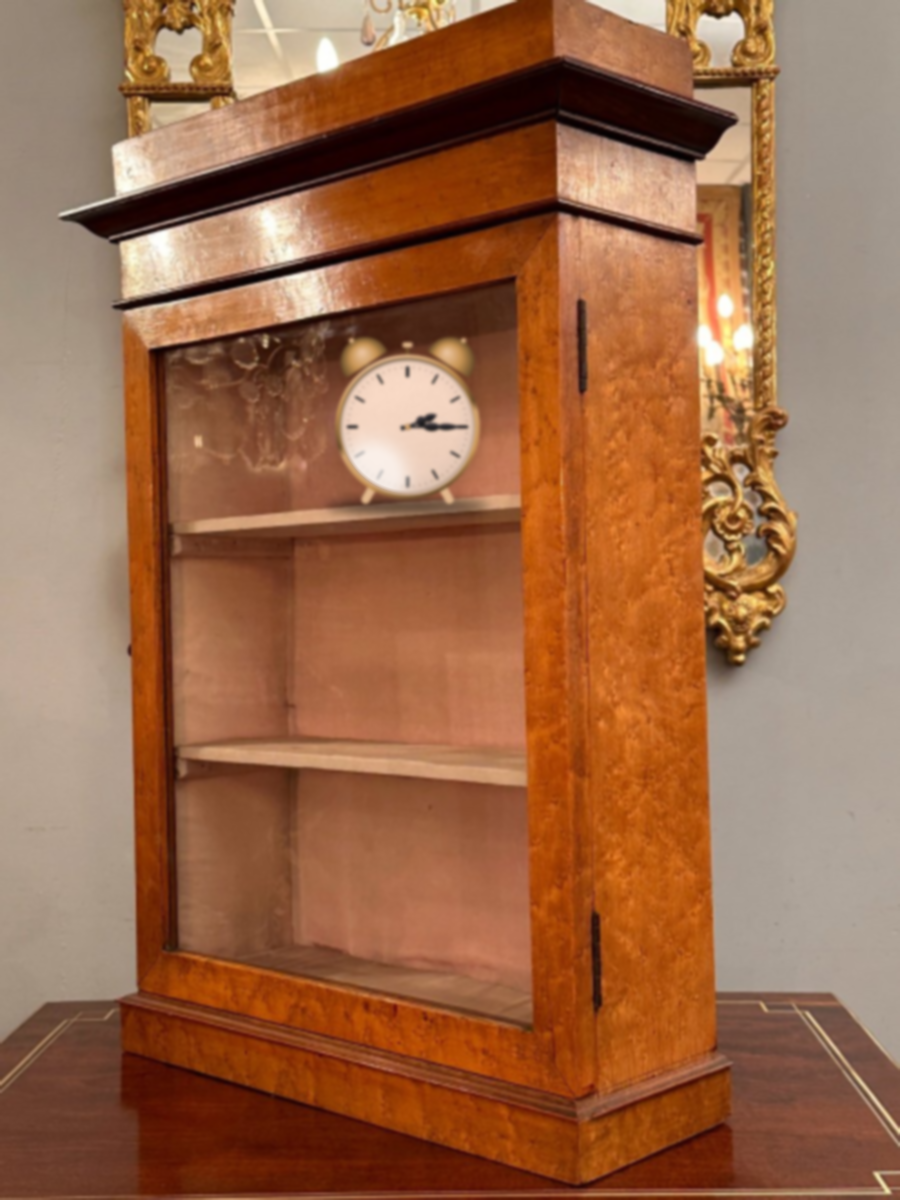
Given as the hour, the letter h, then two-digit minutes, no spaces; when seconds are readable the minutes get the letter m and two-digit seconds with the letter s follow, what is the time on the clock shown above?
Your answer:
2h15
